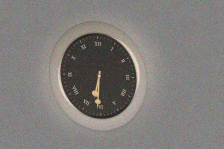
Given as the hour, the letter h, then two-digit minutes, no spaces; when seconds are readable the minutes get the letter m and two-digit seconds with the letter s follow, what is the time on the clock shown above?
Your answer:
6h31
